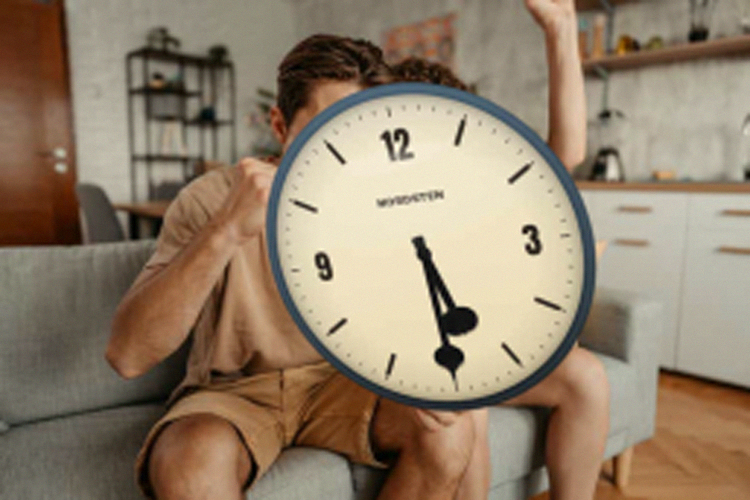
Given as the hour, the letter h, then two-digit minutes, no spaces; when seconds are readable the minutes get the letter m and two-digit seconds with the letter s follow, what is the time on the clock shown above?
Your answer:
5h30
